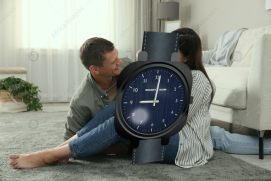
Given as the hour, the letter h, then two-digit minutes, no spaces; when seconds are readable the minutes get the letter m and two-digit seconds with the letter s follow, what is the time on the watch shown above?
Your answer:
9h01
